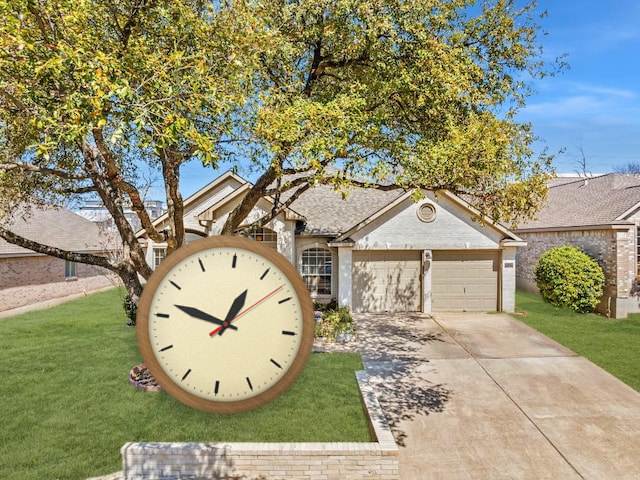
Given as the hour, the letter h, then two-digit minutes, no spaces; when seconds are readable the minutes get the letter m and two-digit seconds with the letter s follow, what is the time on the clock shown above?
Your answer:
12h47m08s
